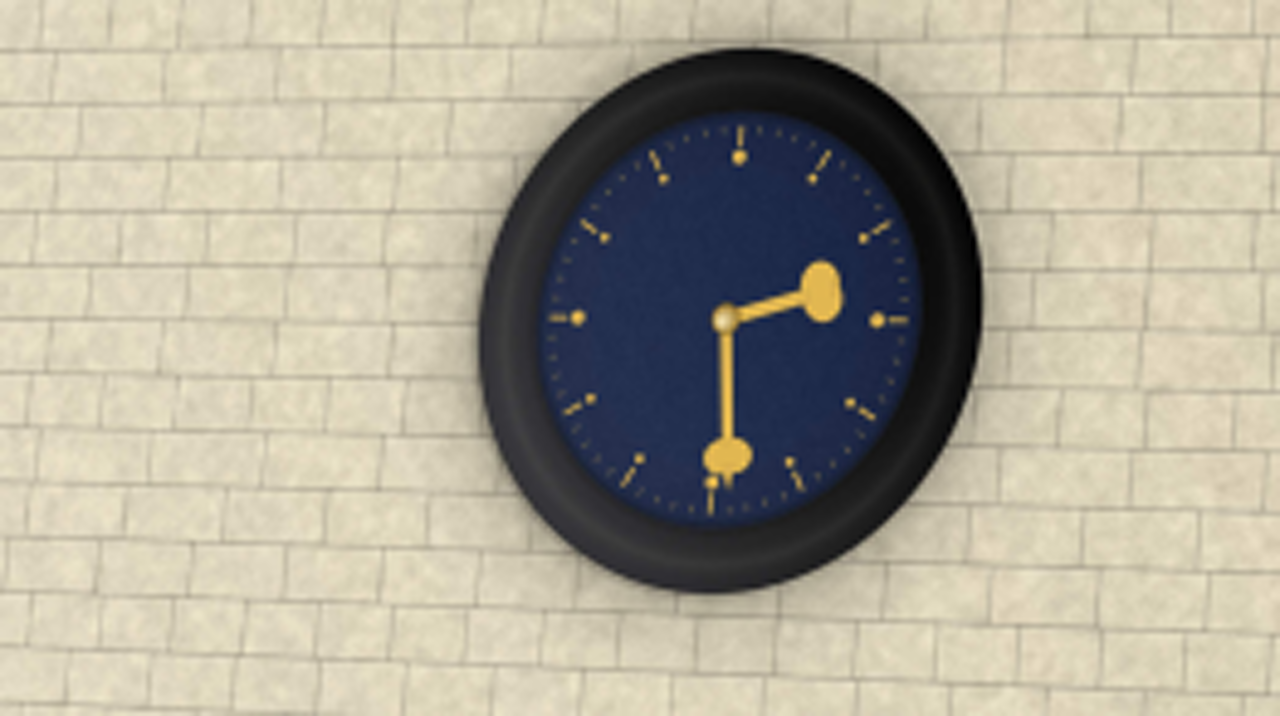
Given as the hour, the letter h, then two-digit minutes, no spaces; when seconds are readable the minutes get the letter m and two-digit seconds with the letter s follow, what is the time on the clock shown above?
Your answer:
2h29
